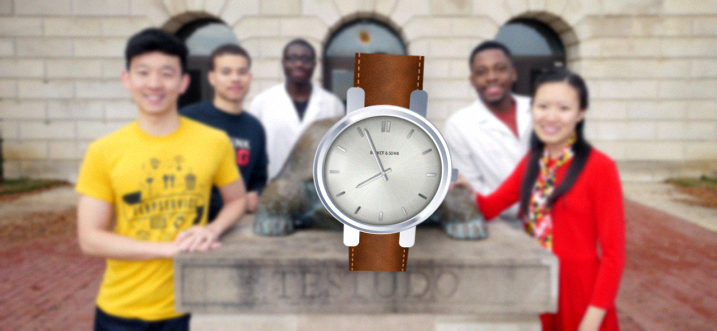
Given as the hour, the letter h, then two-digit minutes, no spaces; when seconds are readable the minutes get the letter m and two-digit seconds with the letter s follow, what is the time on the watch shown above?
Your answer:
7h56
